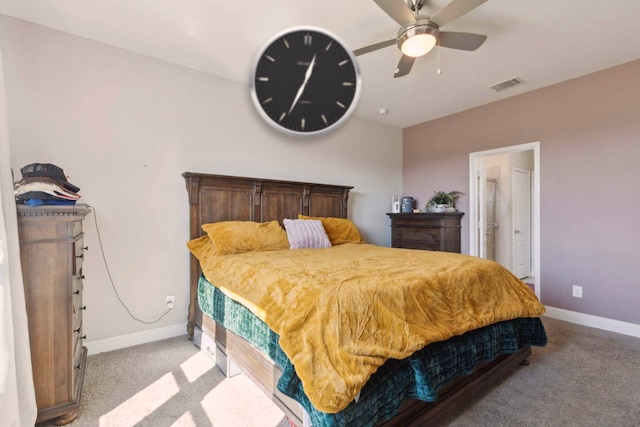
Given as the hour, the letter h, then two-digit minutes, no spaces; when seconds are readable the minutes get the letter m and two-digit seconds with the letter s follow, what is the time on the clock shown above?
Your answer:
12h34
